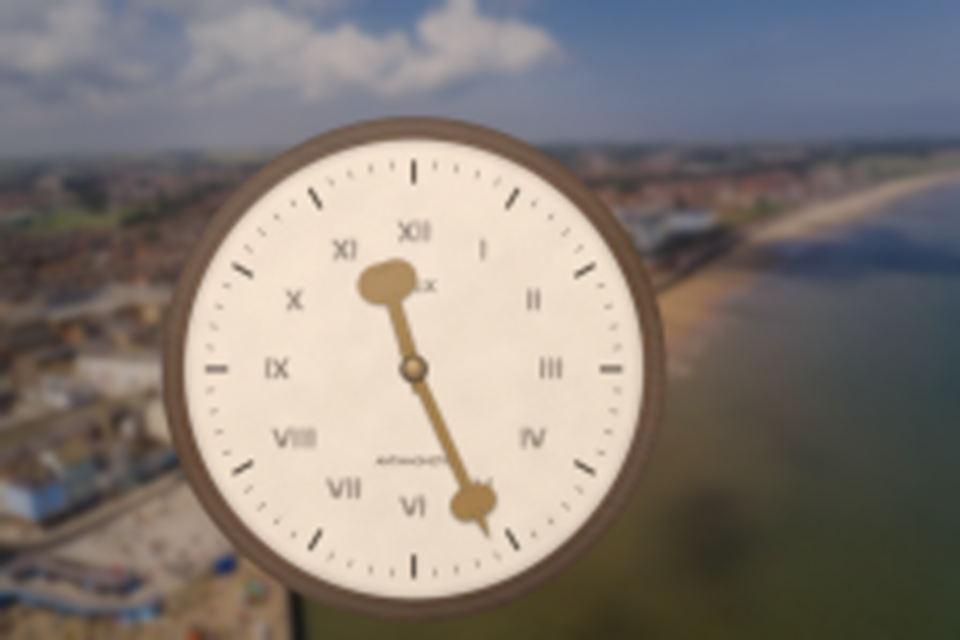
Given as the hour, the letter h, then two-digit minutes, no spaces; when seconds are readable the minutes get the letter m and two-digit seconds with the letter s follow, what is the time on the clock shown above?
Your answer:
11h26
